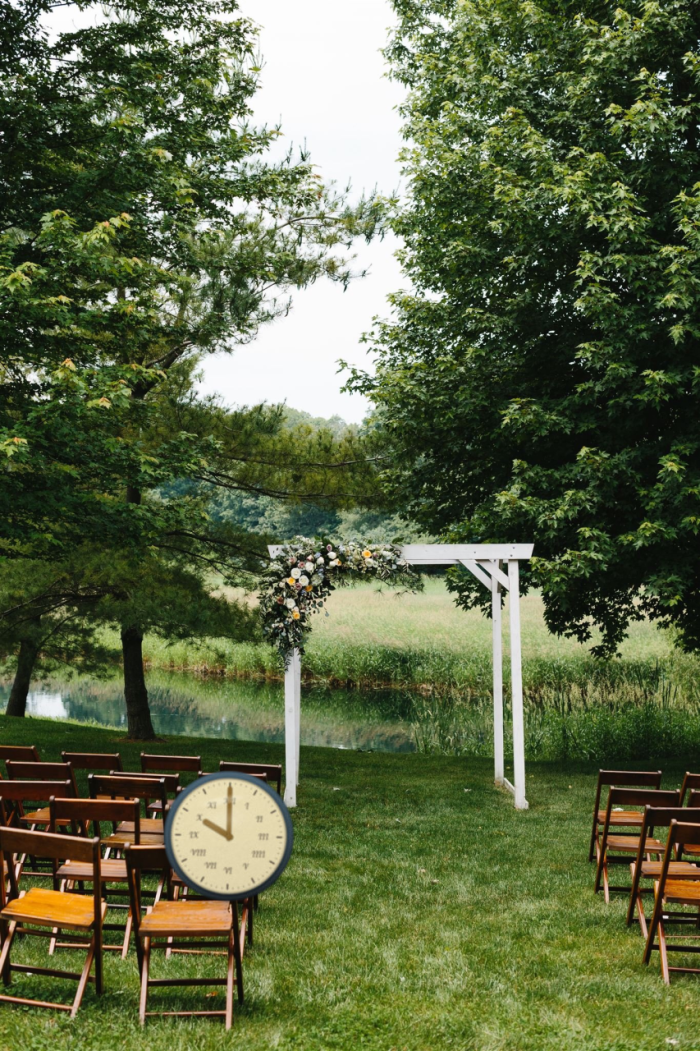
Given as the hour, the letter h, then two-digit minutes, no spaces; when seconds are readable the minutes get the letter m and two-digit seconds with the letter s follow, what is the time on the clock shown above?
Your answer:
10h00
